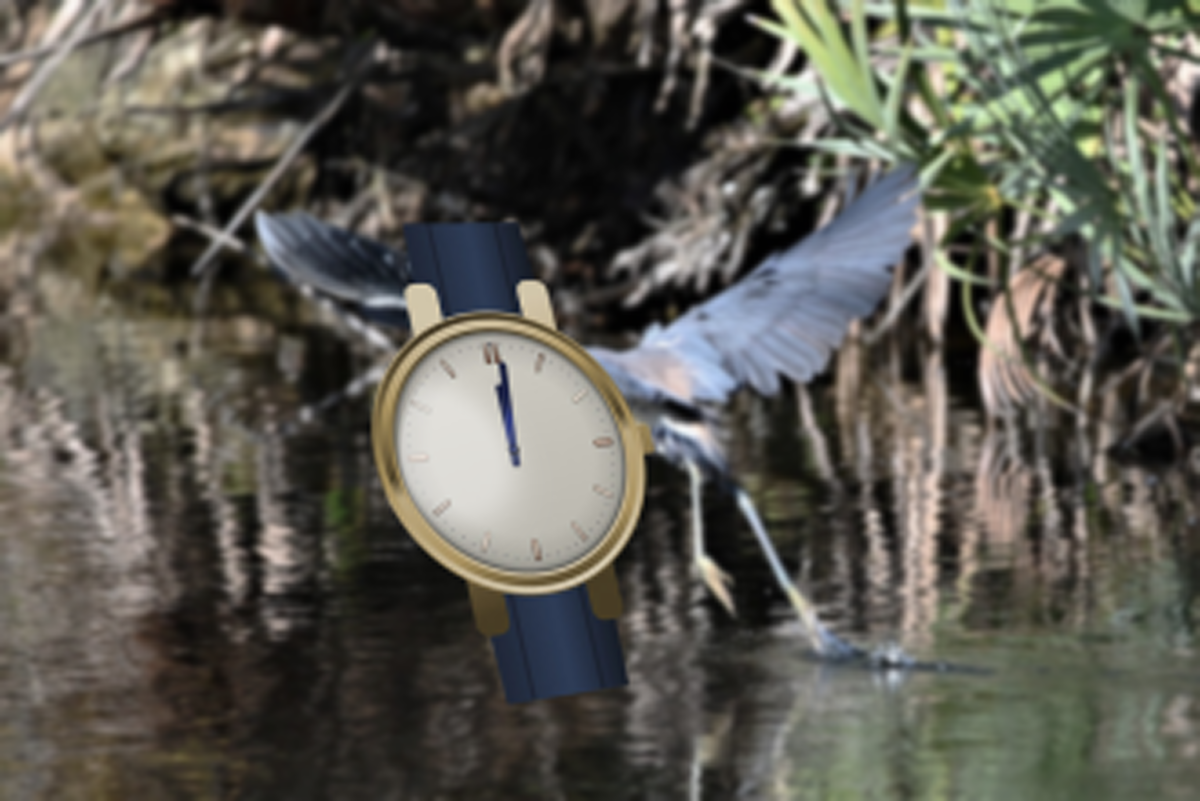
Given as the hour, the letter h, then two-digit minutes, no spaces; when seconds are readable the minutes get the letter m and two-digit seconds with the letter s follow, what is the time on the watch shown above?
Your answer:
12h01
